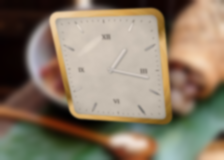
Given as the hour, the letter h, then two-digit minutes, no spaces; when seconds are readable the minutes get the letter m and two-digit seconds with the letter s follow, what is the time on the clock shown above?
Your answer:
1h17
